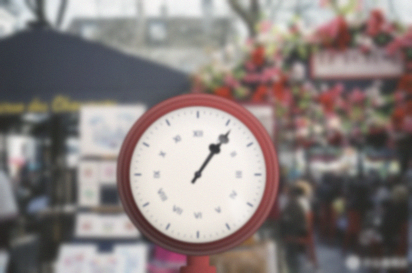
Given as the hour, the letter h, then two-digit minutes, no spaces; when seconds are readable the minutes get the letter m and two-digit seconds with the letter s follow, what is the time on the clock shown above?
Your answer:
1h06
